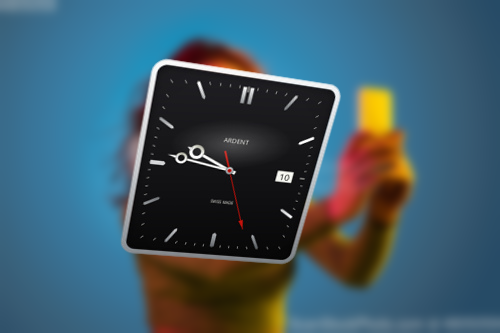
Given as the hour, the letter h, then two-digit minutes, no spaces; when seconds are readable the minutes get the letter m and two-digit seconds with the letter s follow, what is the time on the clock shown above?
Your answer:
9h46m26s
